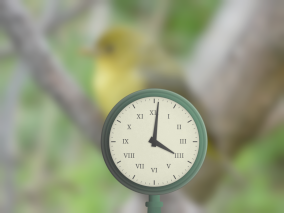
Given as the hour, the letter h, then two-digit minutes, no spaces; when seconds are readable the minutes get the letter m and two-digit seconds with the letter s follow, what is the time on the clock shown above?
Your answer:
4h01
